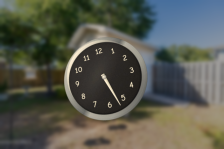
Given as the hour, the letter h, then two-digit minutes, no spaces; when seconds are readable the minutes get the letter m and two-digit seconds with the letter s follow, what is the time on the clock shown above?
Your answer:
5h27
